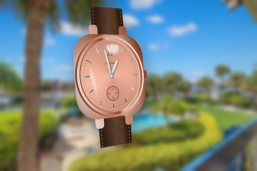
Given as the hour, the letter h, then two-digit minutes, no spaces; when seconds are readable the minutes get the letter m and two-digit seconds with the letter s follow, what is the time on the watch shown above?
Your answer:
12h58
